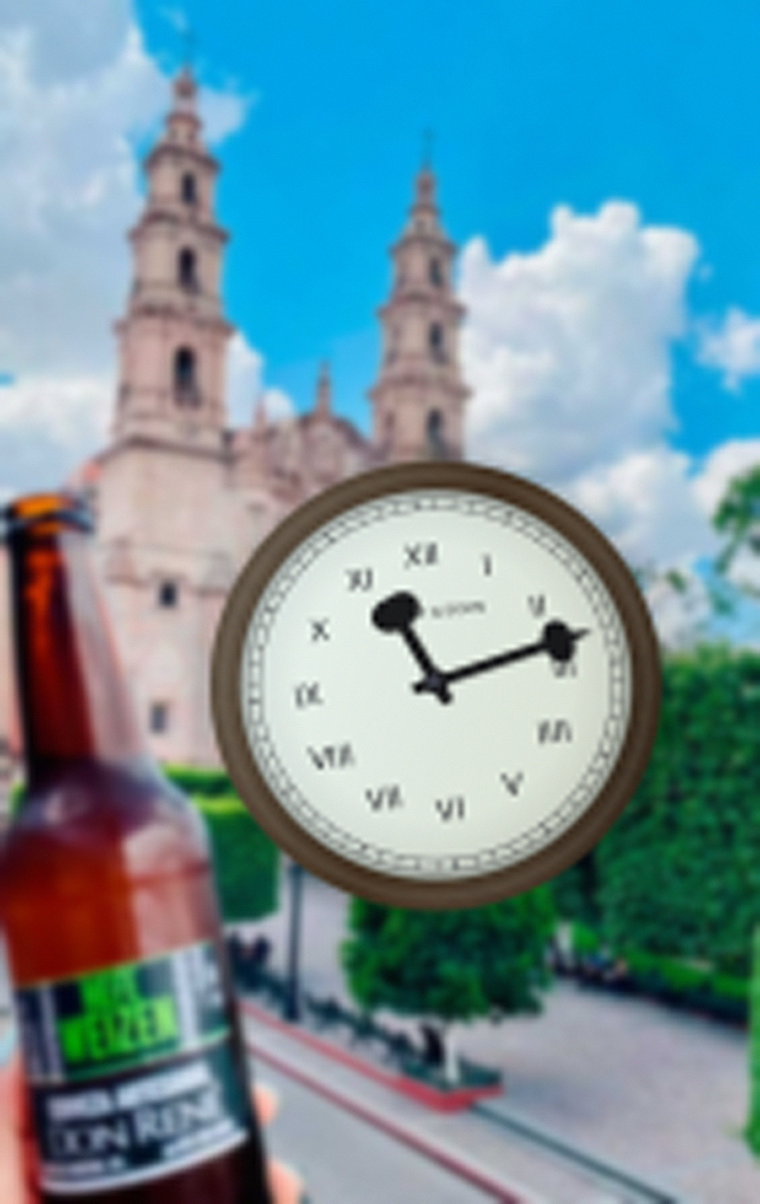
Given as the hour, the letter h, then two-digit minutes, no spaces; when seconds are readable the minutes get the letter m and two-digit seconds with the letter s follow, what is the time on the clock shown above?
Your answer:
11h13
